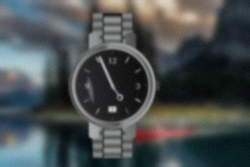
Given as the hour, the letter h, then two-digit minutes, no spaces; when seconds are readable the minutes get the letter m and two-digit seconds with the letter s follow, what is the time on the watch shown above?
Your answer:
4h56
